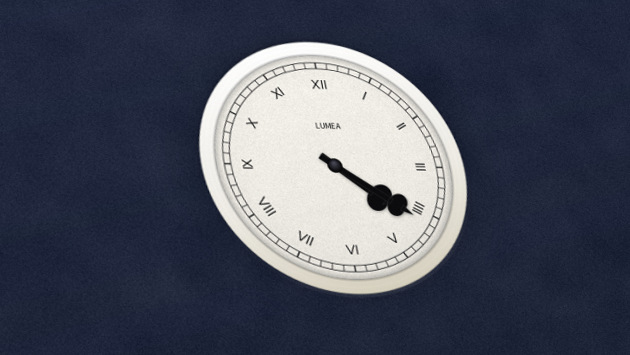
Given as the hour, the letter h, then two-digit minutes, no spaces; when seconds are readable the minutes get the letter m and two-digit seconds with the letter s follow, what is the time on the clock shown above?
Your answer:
4h21
